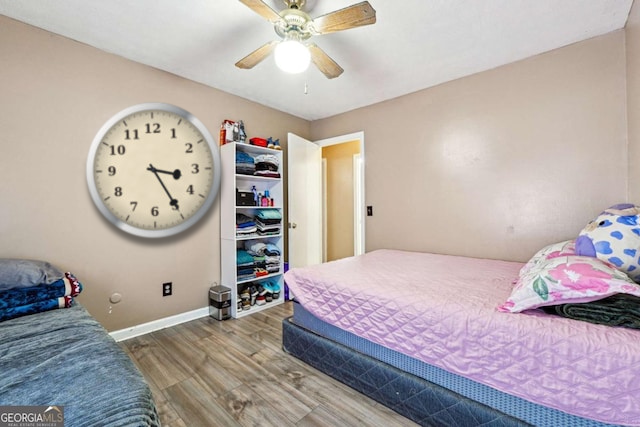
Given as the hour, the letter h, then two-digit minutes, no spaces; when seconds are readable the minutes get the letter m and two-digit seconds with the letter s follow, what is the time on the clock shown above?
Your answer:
3h25
